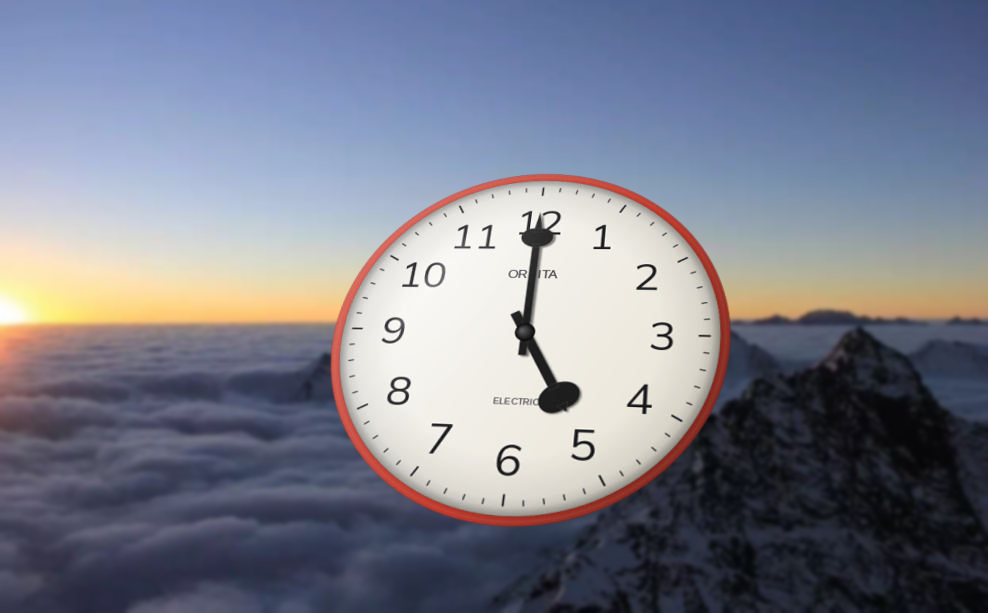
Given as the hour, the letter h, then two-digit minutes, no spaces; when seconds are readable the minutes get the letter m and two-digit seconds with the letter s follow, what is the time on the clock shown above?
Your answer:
5h00
